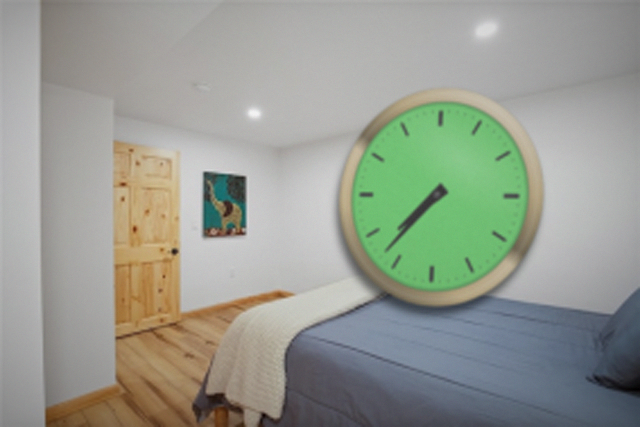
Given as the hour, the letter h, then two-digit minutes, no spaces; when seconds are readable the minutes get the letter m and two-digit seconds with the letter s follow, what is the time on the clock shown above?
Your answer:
7h37
